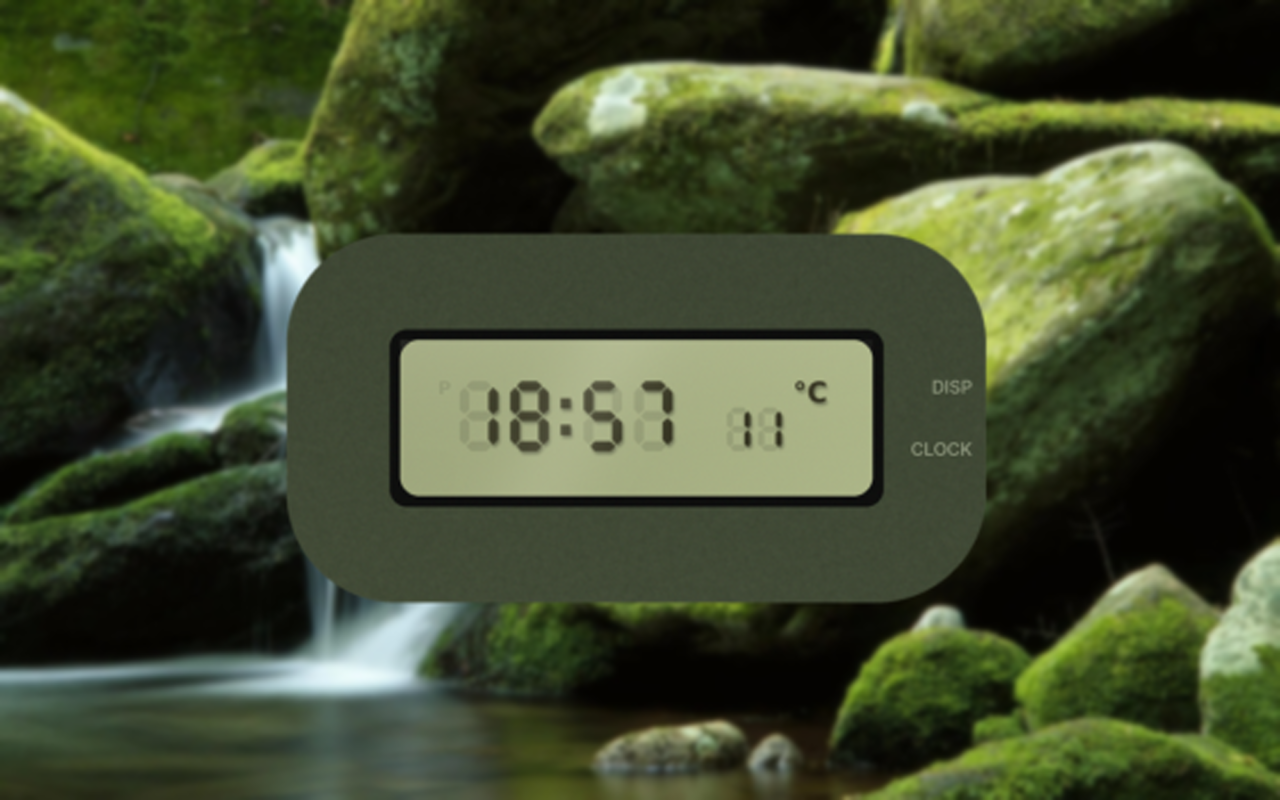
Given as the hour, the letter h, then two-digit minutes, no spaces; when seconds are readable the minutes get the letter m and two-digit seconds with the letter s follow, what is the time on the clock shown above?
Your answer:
18h57
